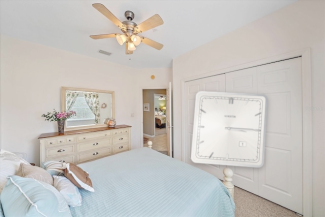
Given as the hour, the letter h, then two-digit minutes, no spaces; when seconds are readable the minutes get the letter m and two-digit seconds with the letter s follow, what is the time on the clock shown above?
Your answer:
3h15
